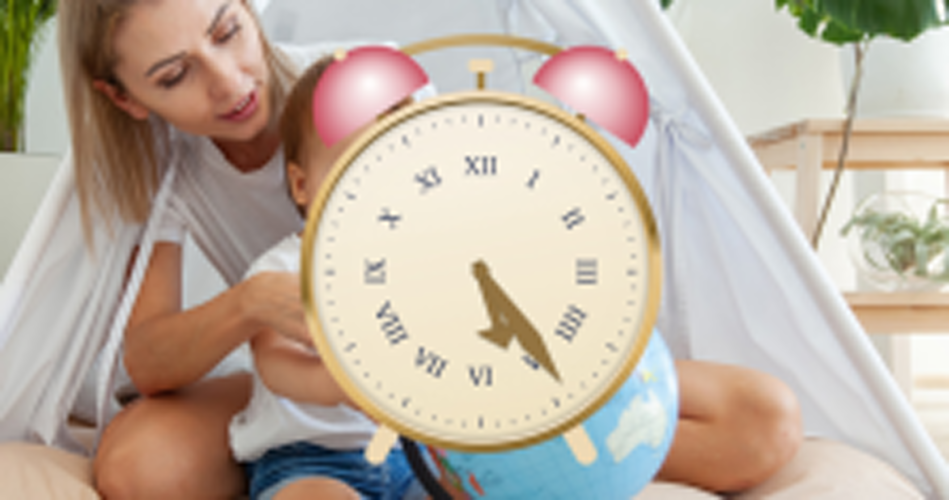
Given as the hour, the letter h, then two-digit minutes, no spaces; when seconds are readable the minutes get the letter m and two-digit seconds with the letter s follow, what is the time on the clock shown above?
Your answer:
5h24
